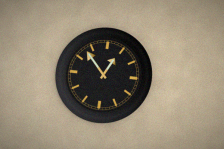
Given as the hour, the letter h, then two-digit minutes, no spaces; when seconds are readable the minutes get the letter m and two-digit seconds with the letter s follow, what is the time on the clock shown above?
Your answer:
12h53
